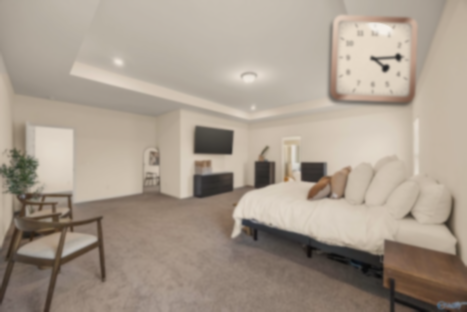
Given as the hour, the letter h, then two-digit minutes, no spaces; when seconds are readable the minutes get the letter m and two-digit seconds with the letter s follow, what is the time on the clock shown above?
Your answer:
4h14
